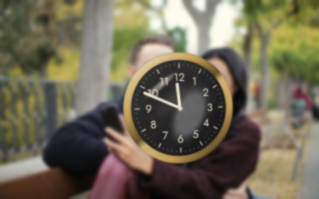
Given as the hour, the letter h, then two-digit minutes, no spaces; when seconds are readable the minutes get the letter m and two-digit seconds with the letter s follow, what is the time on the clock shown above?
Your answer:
11h49
